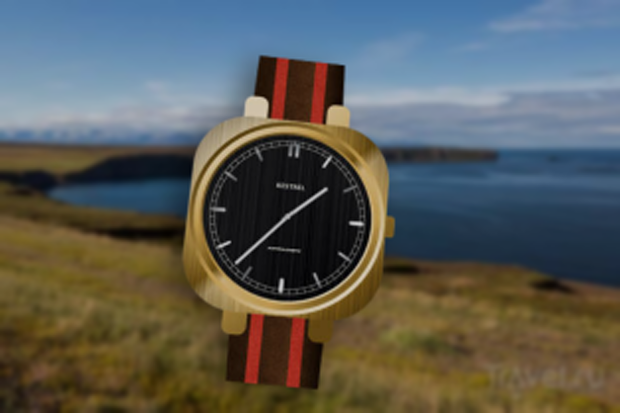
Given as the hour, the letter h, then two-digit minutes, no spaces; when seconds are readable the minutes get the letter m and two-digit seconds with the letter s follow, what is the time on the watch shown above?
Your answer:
1h37
